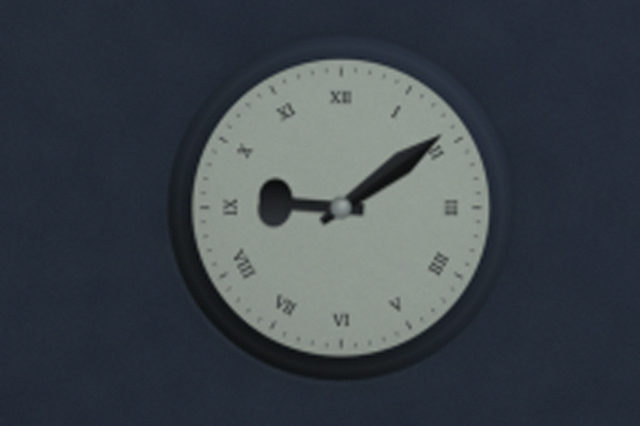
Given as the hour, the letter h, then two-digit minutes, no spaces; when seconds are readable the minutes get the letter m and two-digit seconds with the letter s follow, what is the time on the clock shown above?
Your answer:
9h09
